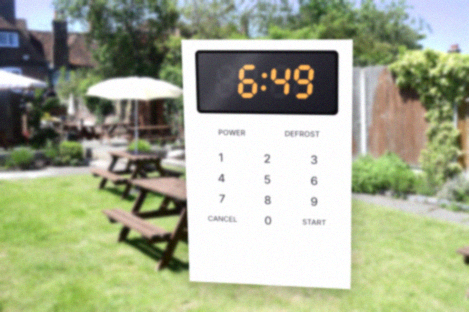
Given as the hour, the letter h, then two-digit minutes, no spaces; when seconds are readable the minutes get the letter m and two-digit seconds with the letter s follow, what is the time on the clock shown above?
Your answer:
6h49
